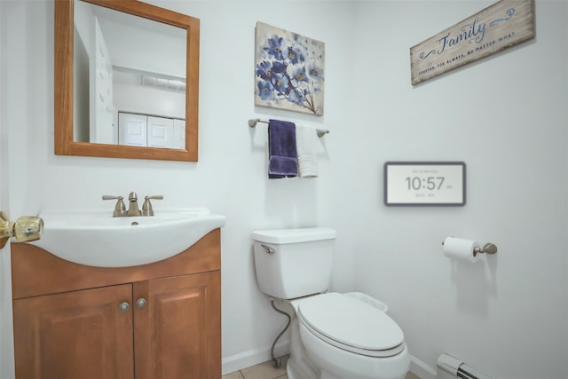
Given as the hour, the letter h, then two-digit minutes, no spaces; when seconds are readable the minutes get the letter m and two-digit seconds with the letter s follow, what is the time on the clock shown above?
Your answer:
10h57
